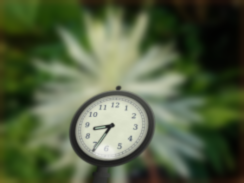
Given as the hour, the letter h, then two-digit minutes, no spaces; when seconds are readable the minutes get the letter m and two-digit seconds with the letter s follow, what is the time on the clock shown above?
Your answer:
8h34
